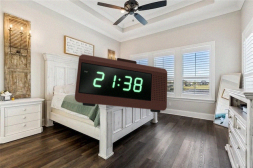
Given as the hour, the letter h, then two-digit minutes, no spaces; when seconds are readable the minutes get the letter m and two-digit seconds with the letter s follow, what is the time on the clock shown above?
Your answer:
21h38
